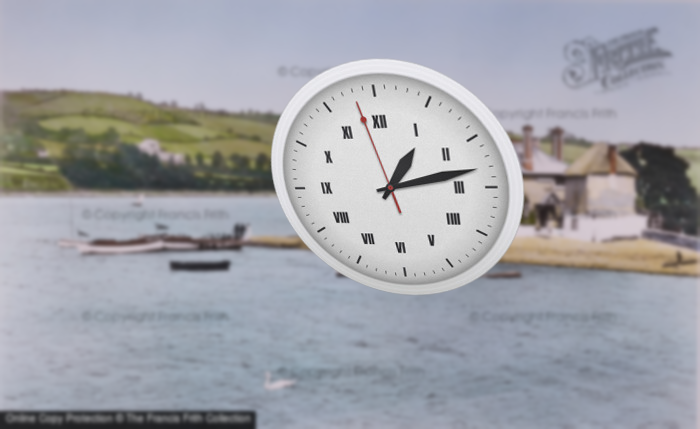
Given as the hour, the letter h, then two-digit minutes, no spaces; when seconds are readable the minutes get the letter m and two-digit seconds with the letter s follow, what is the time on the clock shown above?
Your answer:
1h12m58s
